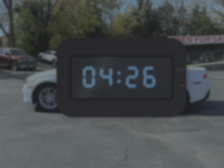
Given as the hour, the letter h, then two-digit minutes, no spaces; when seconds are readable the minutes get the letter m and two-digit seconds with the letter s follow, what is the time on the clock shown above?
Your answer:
4h26
